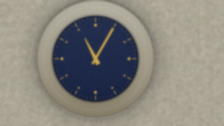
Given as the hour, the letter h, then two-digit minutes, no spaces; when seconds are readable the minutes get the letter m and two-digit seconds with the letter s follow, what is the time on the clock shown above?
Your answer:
11h05
